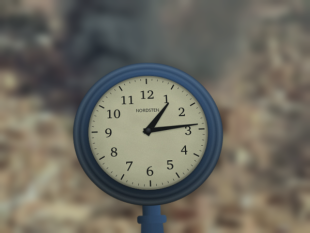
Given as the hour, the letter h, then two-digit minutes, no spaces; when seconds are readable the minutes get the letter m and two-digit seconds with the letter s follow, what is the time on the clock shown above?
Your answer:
1h14
